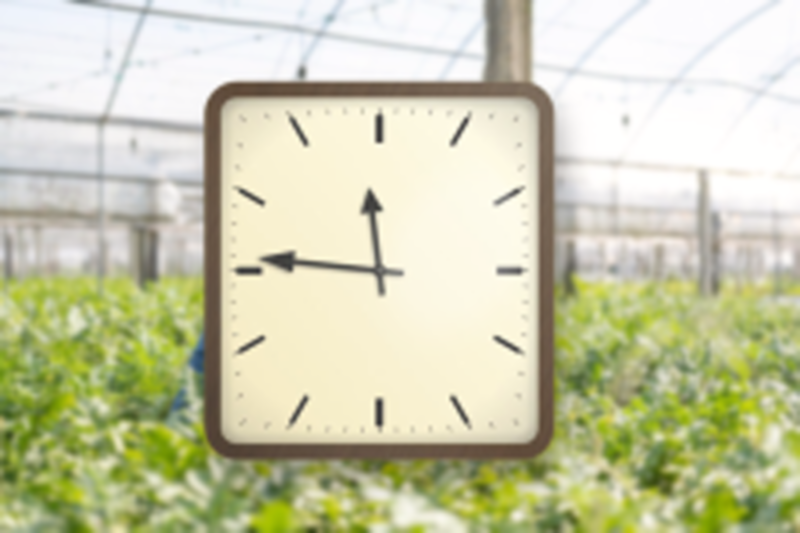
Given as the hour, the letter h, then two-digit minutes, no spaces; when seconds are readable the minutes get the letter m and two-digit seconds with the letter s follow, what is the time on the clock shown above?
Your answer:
11h46
